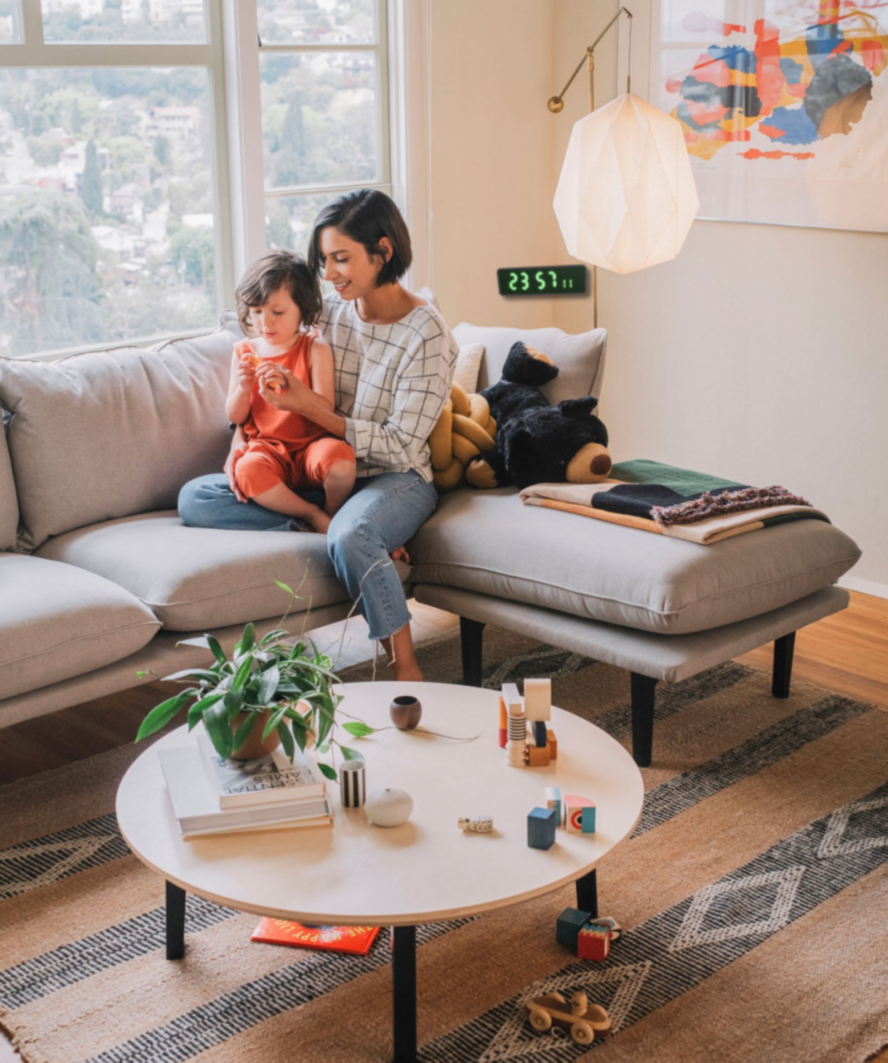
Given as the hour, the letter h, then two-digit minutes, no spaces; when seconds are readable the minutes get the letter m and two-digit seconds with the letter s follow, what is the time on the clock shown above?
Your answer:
23h57
